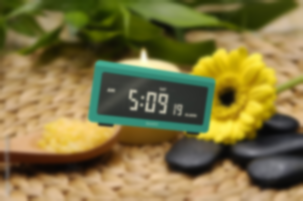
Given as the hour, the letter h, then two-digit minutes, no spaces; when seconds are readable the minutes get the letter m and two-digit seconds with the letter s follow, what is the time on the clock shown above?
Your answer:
5h09
